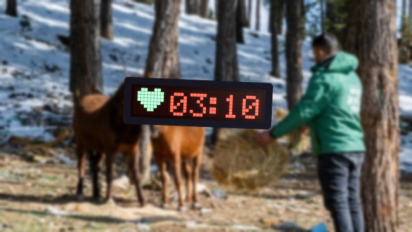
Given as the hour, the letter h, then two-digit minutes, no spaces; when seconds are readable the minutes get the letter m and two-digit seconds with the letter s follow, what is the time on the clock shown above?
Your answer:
3h10
